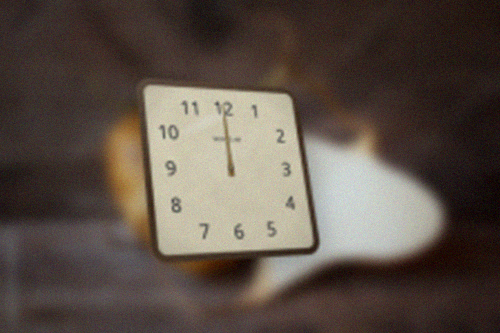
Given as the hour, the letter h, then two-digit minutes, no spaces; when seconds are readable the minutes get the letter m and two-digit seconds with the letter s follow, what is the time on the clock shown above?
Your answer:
12h00
